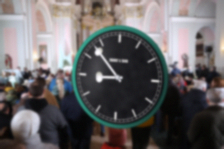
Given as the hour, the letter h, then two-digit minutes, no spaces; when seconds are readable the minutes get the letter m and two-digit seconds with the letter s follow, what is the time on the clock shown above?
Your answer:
8h53
